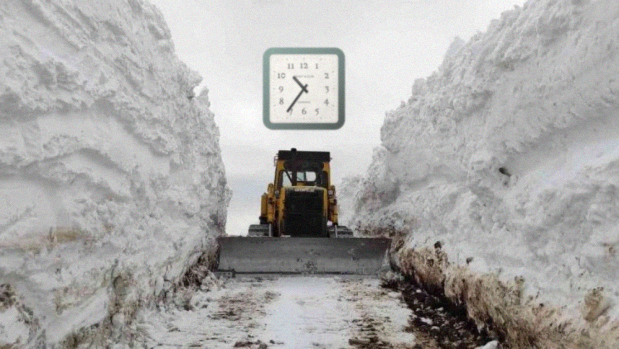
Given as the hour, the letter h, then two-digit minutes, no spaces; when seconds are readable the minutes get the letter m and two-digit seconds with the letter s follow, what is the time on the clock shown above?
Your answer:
10h36
